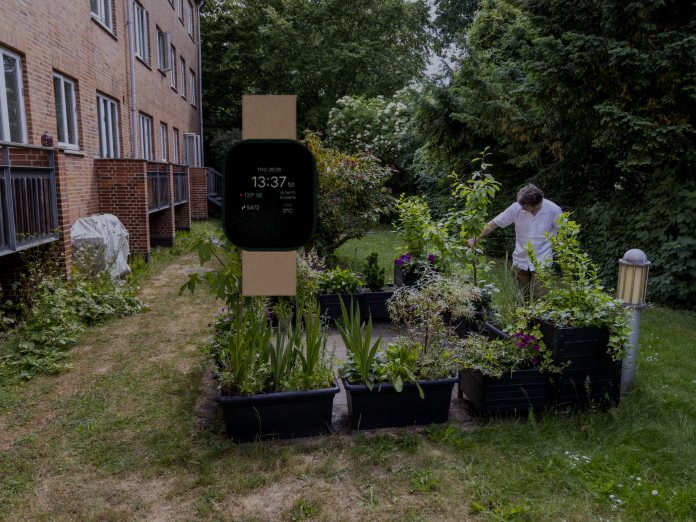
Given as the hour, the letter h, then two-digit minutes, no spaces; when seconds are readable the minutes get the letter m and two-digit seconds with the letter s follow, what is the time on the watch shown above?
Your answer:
13h37
